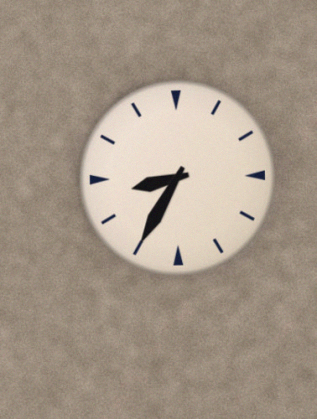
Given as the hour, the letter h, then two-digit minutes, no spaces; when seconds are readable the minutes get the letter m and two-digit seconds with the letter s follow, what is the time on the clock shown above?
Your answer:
8h35
